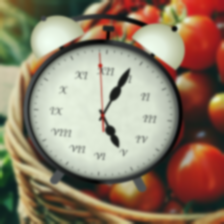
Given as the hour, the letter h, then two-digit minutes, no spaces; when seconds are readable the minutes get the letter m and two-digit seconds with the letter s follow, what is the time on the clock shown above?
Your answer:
5h03m59s
